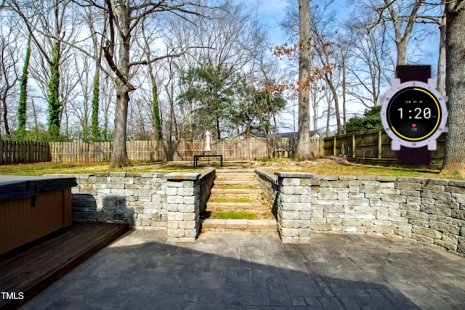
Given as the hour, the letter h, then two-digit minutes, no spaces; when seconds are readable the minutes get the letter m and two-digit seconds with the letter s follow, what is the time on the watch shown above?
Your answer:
1h20
